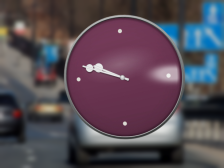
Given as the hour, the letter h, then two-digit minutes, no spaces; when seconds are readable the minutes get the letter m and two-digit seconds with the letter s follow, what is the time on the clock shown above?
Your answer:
9h48
